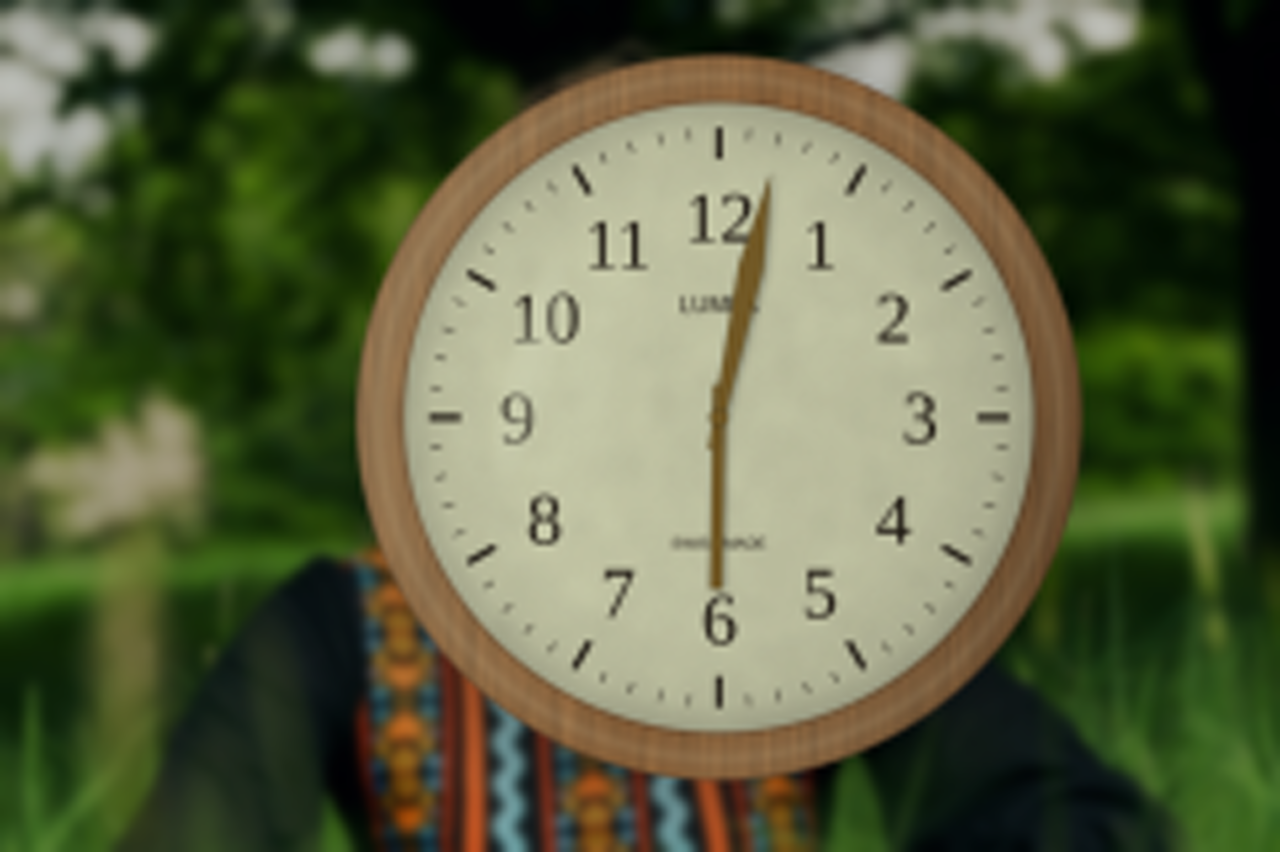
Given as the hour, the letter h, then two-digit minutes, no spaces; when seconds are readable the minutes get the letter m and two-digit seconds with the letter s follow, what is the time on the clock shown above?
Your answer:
6h02
